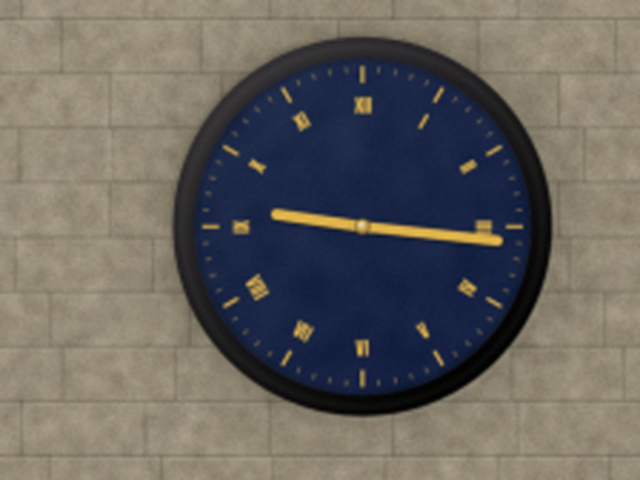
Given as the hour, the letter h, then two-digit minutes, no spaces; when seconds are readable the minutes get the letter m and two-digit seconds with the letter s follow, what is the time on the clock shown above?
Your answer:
9h16
